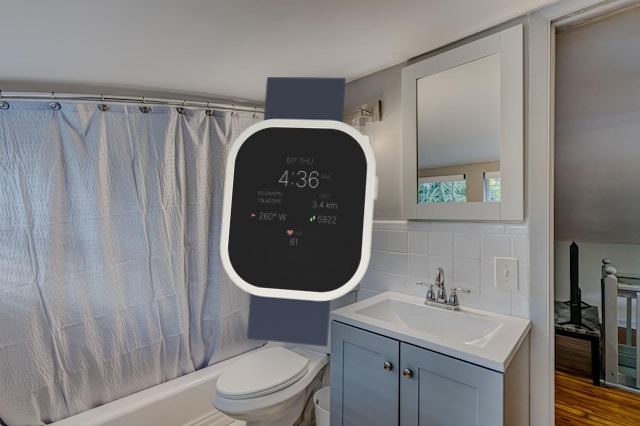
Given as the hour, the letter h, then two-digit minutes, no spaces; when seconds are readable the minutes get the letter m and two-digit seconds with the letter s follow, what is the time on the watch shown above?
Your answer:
4h36
